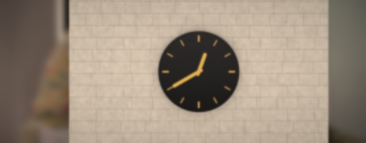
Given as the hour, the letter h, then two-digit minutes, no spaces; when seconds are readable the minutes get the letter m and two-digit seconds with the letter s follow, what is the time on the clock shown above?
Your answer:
12h40
